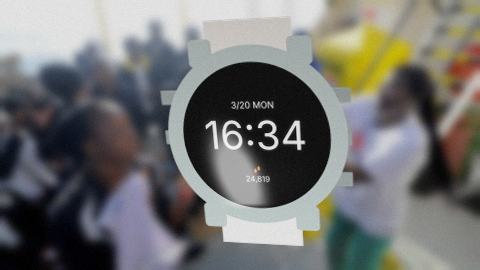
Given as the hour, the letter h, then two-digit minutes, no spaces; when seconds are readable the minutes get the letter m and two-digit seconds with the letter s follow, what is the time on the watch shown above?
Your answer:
16h34
